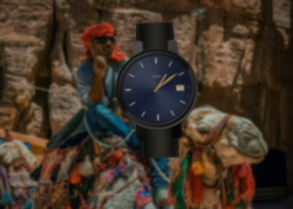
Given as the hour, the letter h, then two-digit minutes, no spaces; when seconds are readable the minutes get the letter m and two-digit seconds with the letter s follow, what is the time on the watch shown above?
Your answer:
1h09
